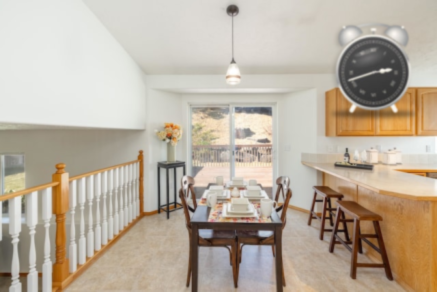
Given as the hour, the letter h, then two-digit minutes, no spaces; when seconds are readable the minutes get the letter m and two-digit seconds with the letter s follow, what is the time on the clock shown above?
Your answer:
2h42
